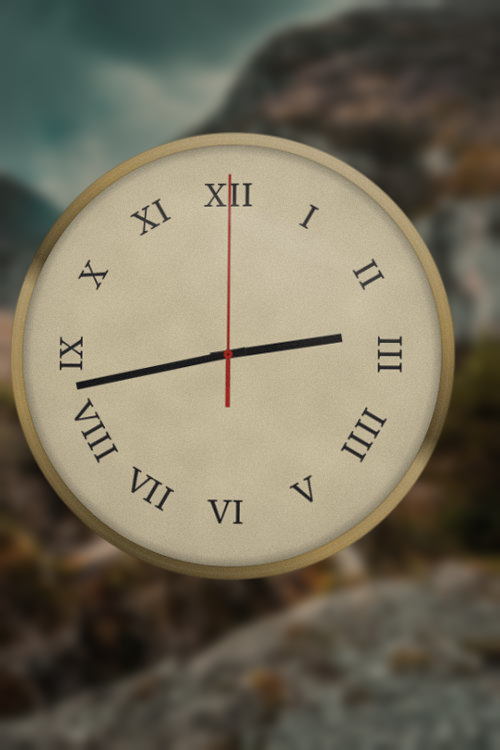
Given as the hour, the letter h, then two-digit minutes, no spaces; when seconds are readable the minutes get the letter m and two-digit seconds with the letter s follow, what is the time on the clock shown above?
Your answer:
2h43m00s
